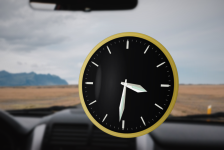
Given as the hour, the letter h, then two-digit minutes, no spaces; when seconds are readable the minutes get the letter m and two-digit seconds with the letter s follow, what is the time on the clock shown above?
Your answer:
3h31
